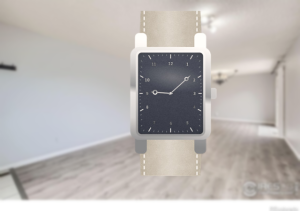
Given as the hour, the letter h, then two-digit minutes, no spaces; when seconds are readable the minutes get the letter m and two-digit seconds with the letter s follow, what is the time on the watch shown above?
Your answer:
9h08
